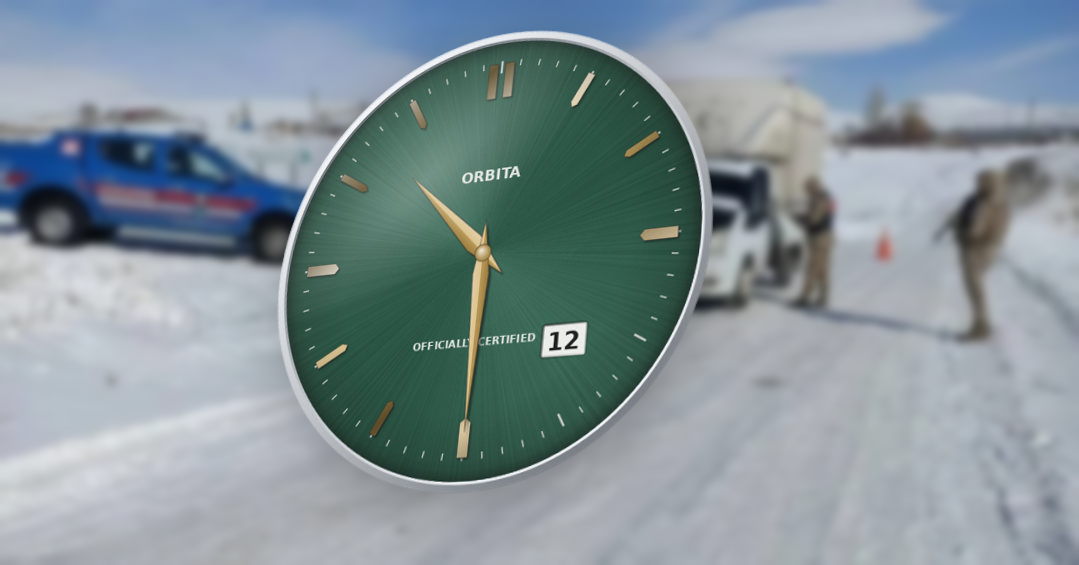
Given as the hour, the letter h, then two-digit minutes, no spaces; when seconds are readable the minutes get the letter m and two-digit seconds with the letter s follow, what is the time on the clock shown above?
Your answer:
10h30
